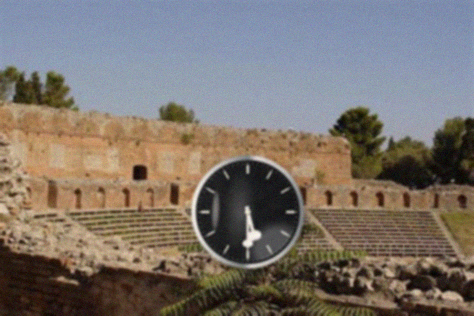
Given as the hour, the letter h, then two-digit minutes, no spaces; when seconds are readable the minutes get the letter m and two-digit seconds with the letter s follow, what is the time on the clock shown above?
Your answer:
5h30
